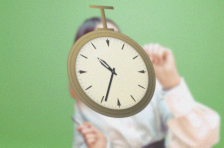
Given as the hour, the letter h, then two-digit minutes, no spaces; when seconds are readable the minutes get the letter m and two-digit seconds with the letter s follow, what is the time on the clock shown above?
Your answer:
10h34
